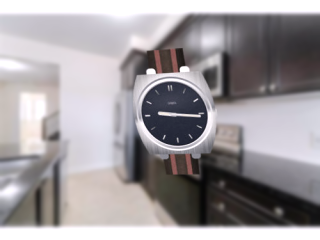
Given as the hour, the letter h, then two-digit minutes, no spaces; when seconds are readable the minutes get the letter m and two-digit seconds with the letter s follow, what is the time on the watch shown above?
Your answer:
9h16
